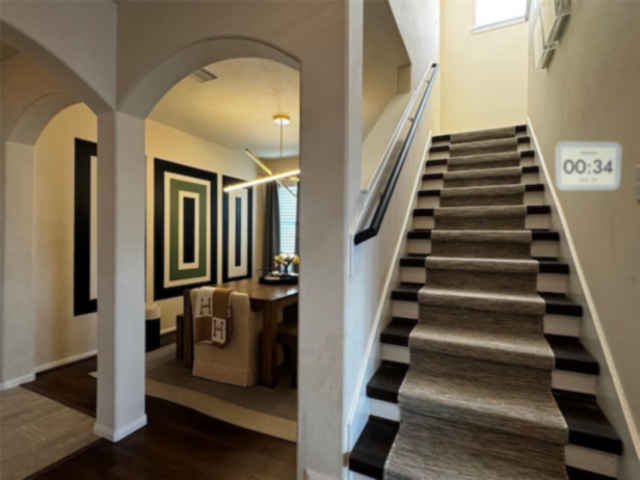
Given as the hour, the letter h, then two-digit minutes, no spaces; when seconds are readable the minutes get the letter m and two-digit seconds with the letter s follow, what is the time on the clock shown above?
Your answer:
0h34
